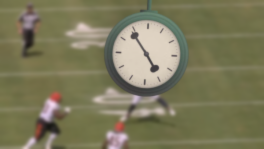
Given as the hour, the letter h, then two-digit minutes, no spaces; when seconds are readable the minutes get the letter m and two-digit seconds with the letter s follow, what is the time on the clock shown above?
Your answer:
4h54
